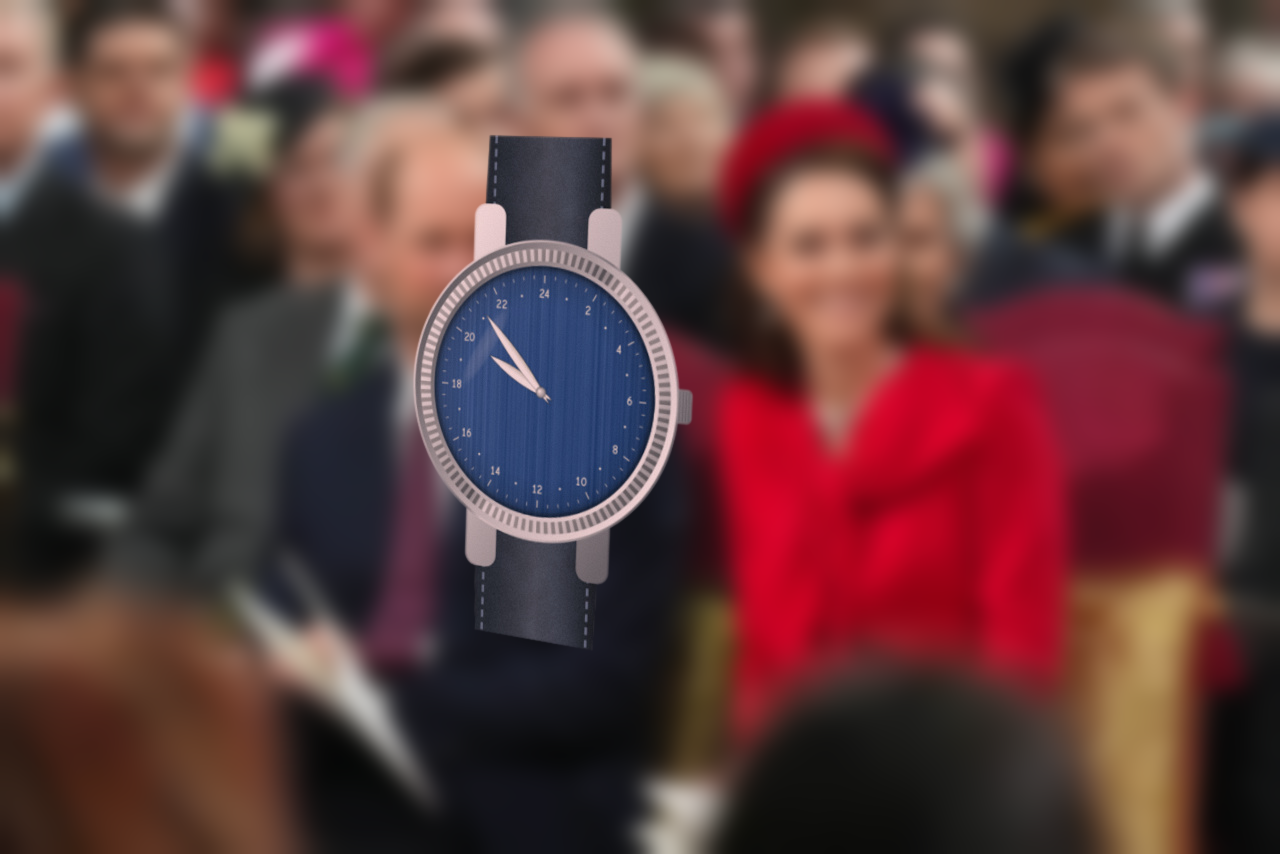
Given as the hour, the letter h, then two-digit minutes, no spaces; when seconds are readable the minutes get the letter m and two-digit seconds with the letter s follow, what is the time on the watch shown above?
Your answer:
19h53
